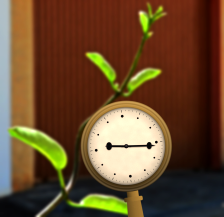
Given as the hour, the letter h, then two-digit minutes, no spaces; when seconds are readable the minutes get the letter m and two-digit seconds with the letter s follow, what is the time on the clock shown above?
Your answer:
9h16
